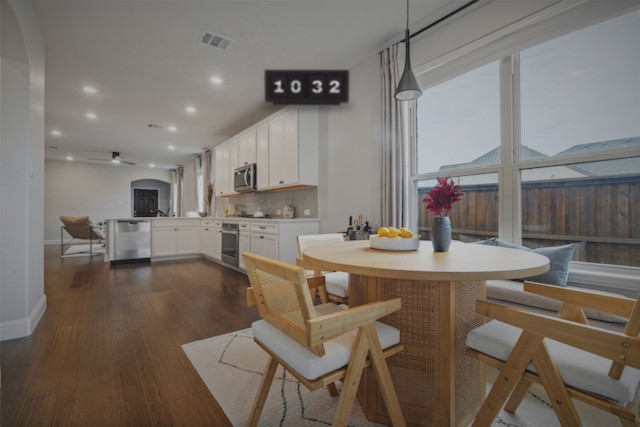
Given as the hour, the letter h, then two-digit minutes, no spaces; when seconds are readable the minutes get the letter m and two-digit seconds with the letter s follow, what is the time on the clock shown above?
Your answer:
10h32
